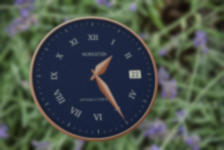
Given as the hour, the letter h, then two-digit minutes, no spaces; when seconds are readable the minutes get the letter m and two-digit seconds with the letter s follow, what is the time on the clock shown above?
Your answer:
1h25
